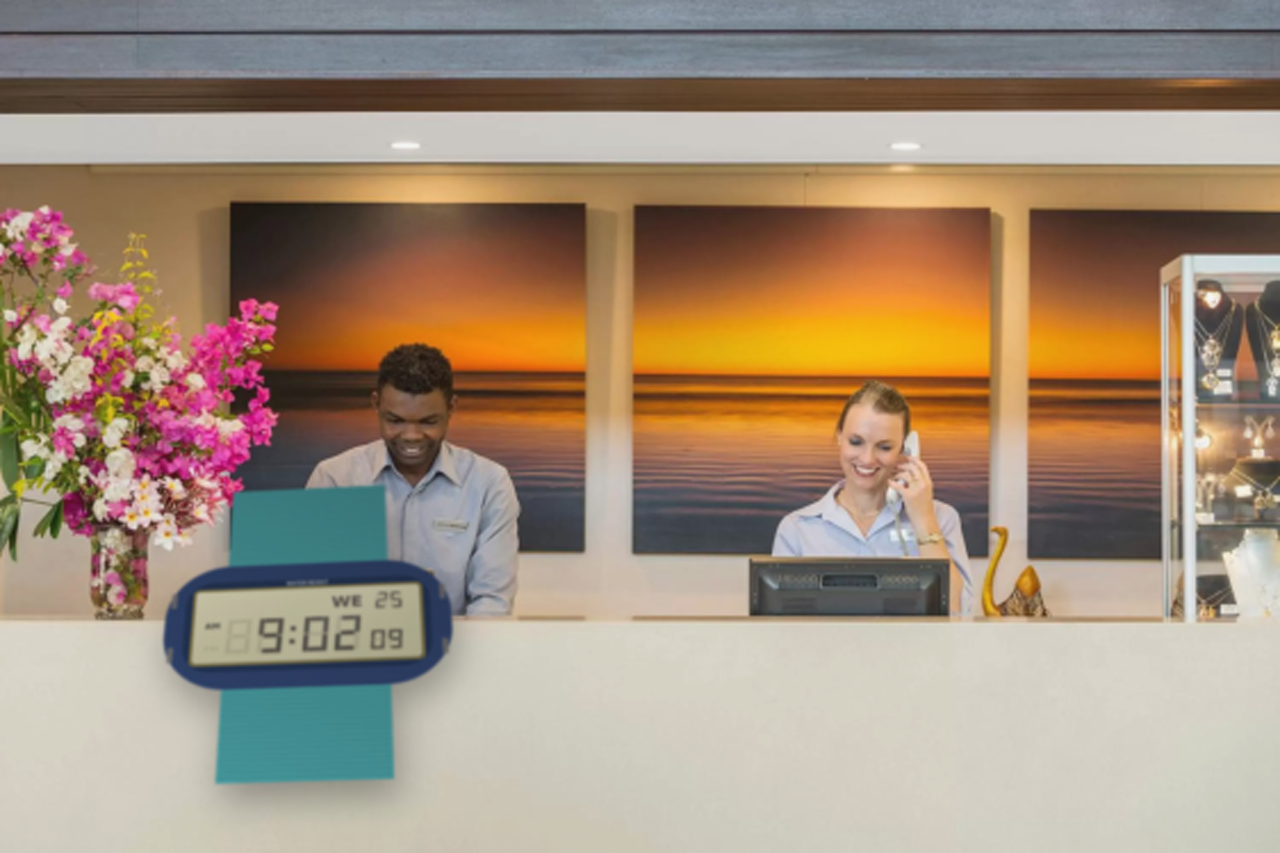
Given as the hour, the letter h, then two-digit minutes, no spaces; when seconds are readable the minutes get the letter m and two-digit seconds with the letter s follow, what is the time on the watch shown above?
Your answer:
9h02m09s
